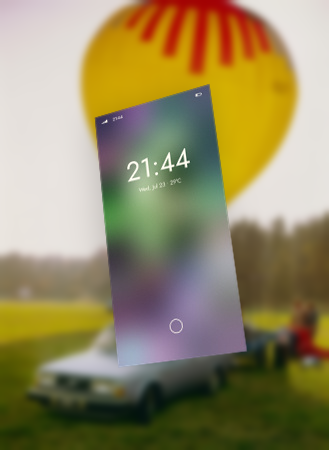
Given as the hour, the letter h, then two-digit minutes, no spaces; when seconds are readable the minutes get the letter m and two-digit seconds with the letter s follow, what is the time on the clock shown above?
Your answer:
21h44
